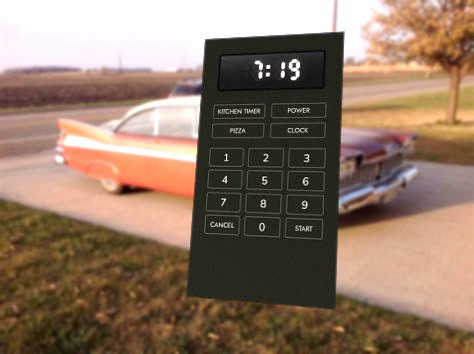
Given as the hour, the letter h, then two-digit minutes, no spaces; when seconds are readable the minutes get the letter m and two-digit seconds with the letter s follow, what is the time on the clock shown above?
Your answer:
7h19
